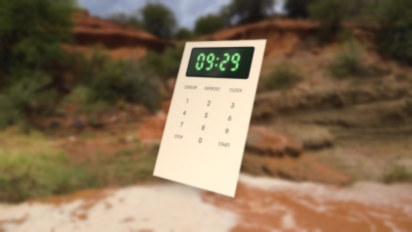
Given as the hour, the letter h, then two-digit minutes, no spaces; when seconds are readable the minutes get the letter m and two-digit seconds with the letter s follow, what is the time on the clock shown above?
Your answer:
9h29
